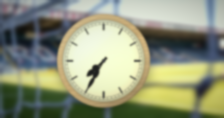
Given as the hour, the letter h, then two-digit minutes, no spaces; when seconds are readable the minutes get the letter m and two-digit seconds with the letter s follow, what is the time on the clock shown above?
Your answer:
7h35
